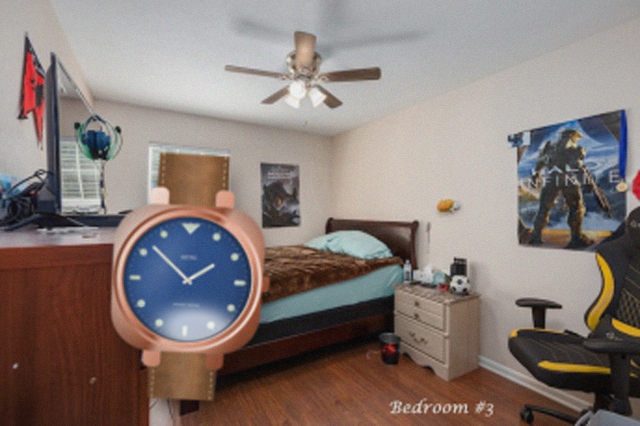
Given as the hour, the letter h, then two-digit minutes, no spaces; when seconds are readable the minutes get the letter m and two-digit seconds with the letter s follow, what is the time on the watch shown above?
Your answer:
1h52
